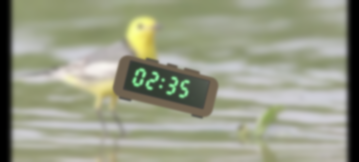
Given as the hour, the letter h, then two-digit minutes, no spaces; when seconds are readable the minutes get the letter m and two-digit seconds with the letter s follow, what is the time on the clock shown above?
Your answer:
2h35
